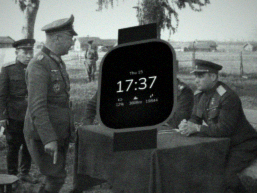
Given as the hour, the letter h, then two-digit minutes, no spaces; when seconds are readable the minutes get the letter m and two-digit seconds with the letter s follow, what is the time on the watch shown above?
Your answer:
17h37
